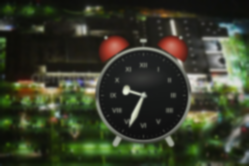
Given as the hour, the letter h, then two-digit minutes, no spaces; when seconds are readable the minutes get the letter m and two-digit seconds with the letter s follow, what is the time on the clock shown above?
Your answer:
9h34
